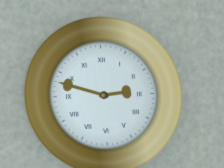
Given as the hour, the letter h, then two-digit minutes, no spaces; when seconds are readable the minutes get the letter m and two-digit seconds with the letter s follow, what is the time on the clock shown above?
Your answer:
2h48
